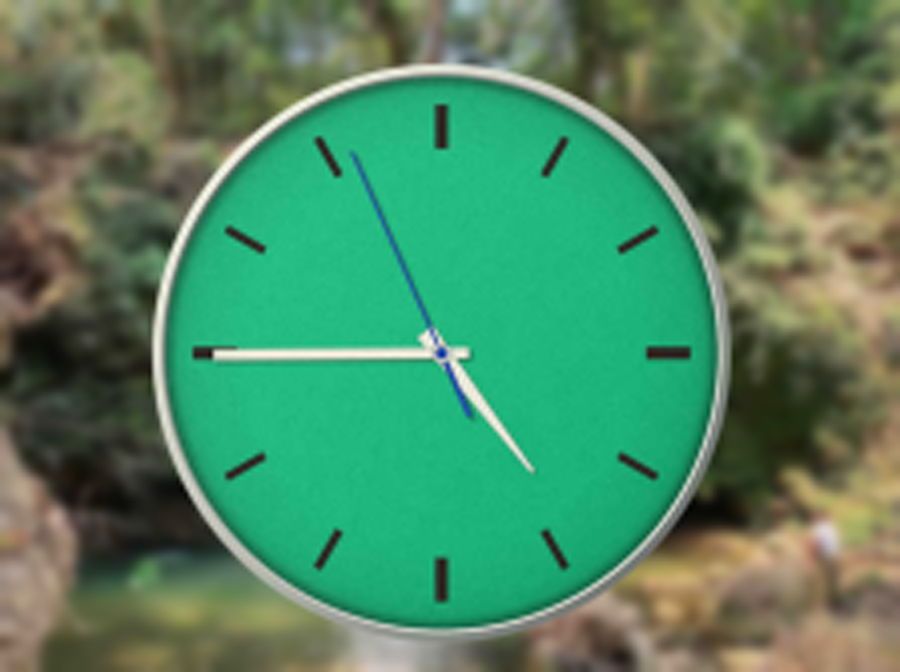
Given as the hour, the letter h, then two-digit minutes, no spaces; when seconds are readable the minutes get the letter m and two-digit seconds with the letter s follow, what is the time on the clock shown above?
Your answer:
4h44m56s
